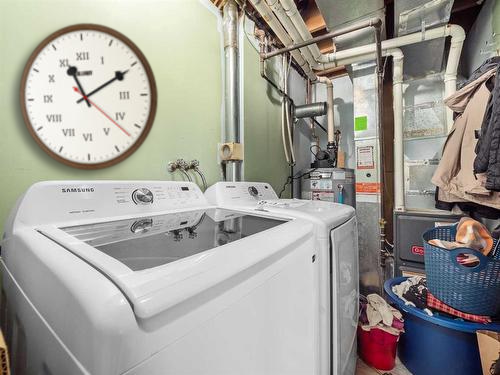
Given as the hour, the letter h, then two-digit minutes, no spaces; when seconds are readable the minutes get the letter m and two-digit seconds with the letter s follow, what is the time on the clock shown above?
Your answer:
11h10m22s
